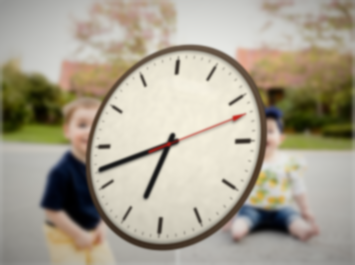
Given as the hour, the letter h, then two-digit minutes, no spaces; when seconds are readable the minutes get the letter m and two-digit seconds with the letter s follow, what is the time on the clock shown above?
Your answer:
6h42m12s
